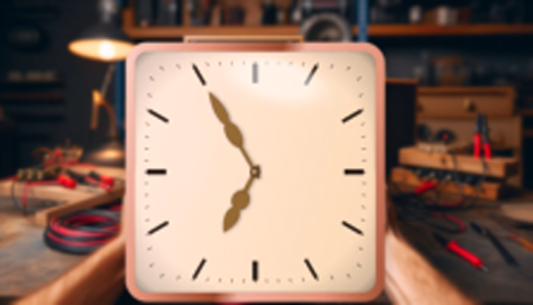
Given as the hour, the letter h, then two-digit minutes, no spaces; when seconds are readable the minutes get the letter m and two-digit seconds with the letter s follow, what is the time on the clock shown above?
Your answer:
6h55
